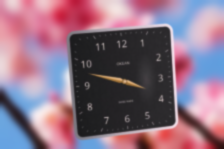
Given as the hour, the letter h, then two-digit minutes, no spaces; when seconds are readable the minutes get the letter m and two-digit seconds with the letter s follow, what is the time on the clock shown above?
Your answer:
3h48
